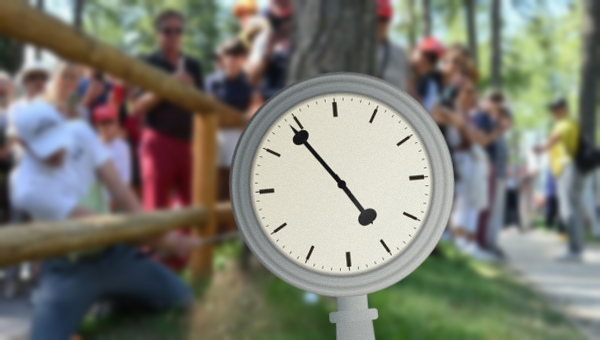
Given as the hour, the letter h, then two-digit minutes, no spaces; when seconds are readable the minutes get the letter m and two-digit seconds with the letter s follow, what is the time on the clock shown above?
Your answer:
4h54
